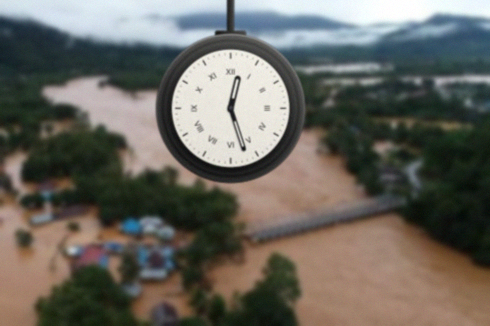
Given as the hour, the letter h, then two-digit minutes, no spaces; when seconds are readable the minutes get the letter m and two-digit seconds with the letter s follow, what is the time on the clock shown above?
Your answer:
12h27
